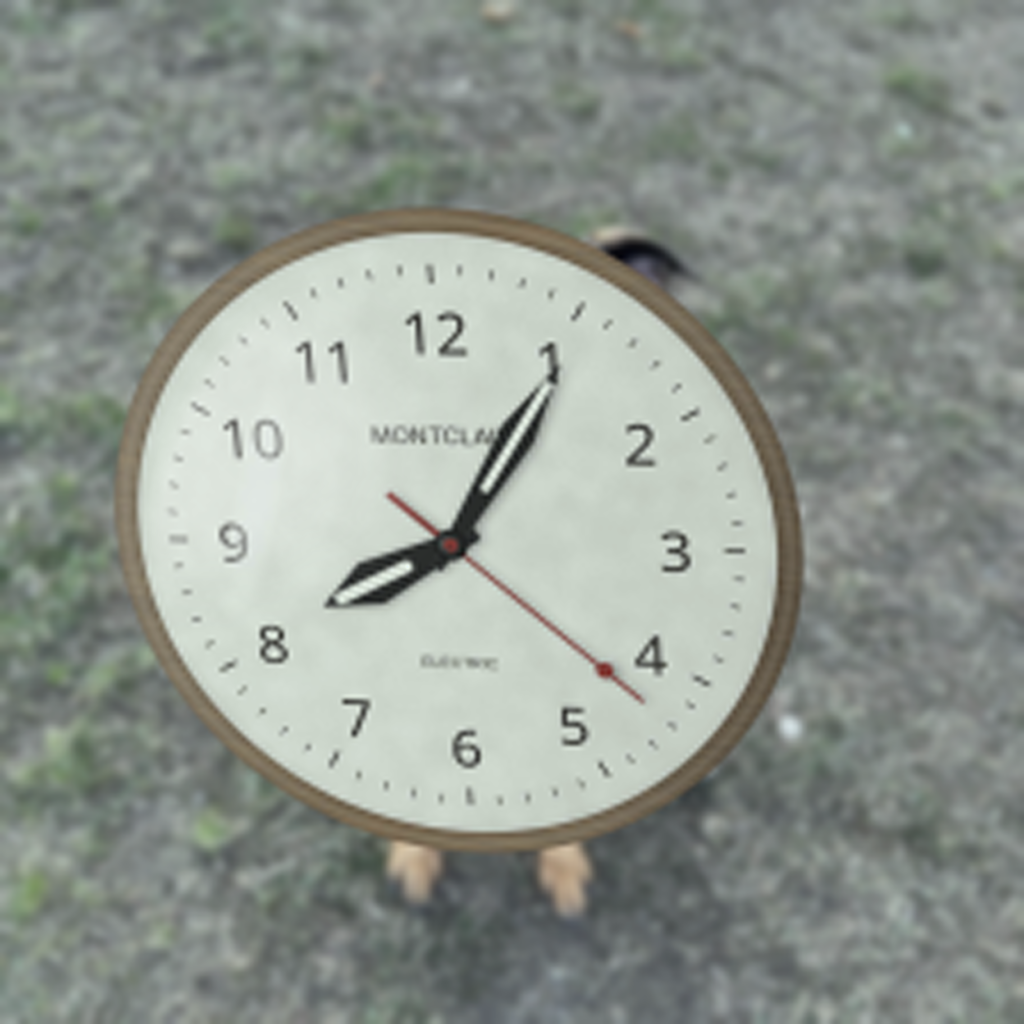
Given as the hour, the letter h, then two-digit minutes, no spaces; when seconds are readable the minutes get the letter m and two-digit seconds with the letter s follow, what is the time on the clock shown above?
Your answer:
8h05m22s
